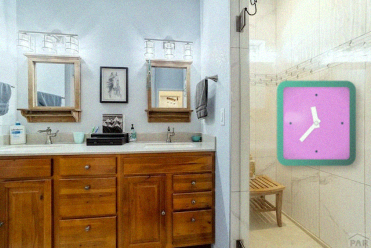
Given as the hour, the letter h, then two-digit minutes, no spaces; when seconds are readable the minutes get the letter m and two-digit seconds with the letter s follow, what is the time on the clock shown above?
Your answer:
11h37
